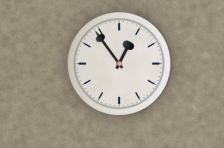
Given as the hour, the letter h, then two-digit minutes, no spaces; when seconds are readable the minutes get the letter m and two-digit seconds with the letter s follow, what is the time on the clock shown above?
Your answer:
12h54
